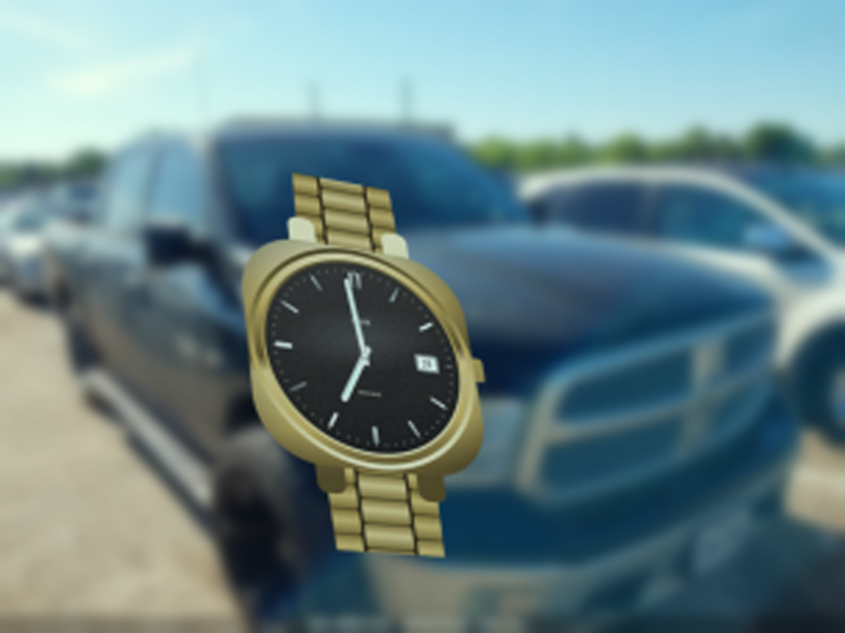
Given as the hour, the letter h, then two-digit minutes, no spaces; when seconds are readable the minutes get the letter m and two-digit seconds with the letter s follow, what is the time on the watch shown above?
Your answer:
6h59
